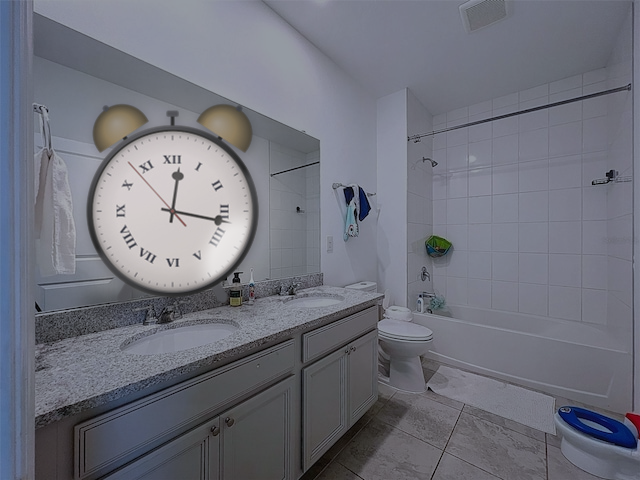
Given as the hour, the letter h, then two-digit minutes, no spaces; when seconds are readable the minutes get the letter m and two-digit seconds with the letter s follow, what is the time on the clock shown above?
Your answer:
12h16m53s
